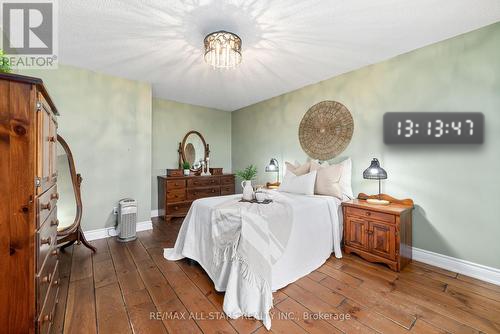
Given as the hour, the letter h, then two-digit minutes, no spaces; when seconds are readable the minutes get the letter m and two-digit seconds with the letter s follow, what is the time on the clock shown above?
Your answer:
13h13m47s
